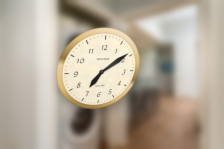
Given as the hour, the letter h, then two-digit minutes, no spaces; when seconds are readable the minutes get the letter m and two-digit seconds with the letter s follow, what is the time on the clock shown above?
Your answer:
7h09
